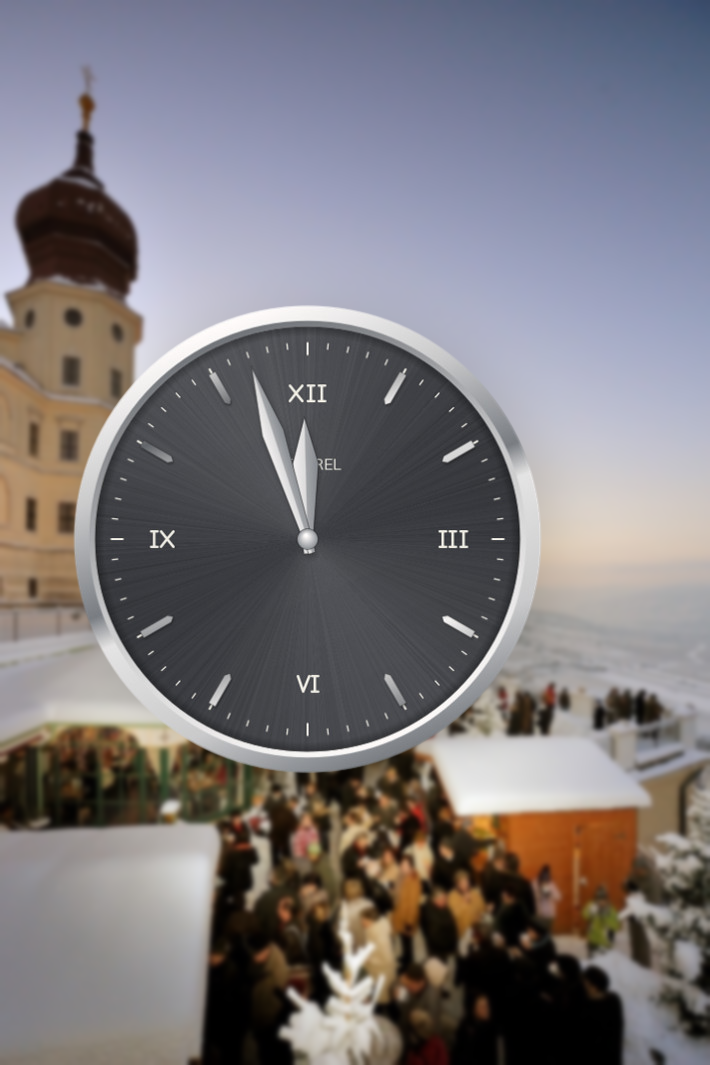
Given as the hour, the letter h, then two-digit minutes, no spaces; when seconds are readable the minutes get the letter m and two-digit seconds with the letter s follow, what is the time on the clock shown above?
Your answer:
11h57
